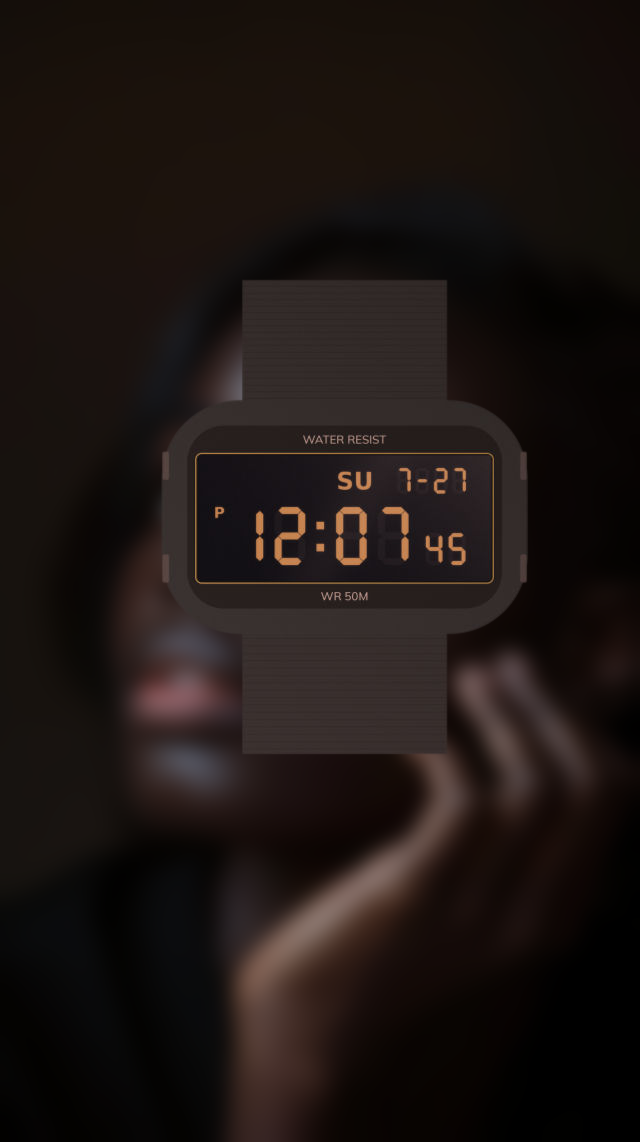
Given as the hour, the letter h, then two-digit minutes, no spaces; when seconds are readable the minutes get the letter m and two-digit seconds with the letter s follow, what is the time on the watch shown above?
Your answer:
12h07m45s
